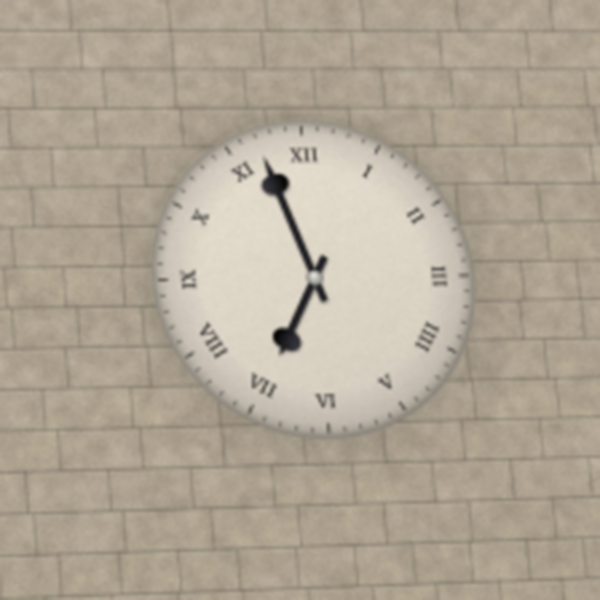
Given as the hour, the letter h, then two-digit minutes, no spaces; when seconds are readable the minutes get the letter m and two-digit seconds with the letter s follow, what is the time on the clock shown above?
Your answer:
6h57
